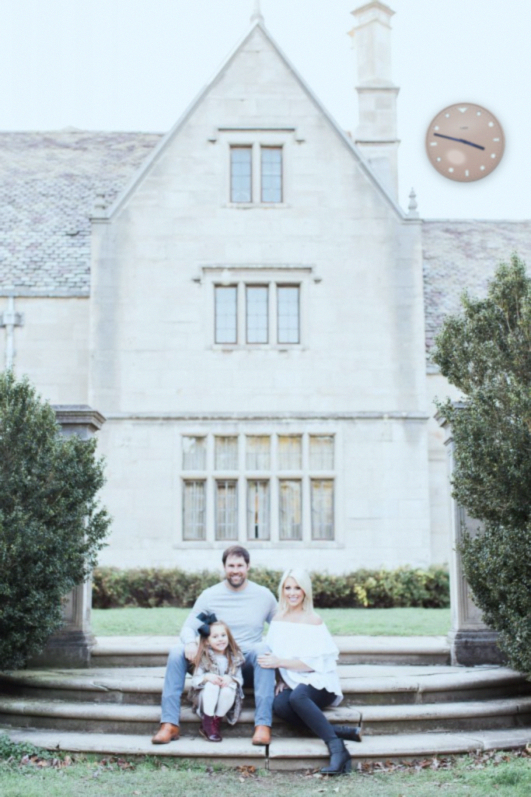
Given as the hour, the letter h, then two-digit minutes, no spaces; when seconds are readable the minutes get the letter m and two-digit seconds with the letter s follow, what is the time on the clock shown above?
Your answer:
3h48
